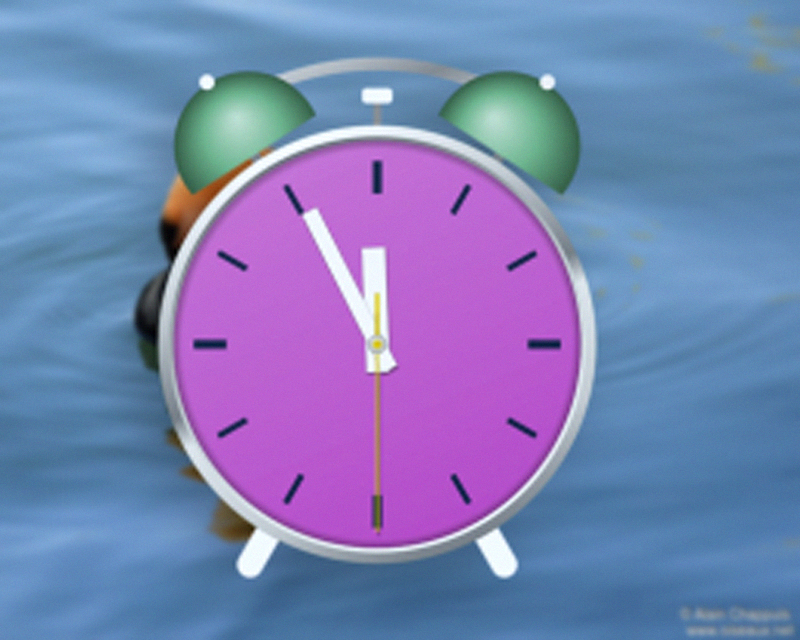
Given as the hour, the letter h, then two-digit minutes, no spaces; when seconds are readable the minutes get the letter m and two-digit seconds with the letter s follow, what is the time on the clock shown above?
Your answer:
11h55m30s
